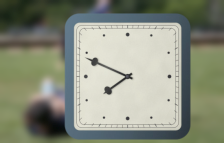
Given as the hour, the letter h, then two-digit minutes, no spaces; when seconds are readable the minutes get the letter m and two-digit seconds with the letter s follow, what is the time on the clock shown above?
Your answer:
7h49
